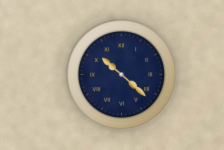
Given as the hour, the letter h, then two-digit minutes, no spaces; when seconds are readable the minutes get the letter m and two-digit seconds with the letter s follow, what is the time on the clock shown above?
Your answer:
10h22
